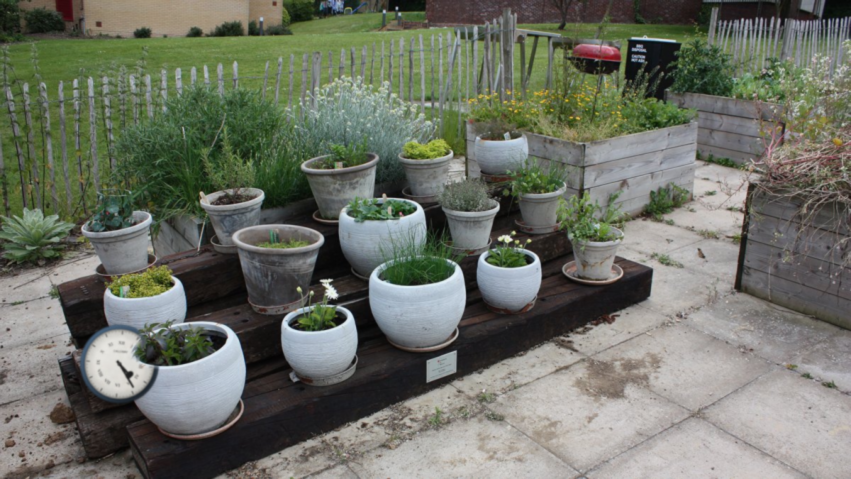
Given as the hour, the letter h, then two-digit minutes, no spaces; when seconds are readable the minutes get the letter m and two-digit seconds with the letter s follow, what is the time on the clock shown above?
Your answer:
4h24
